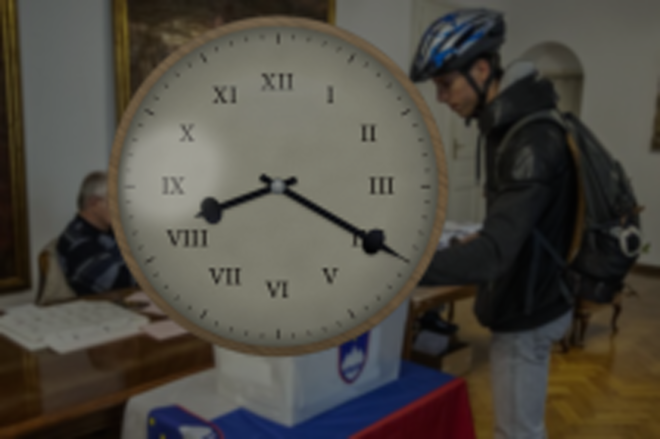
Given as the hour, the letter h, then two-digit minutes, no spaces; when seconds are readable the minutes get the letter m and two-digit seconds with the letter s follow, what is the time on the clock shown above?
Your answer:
8h20
